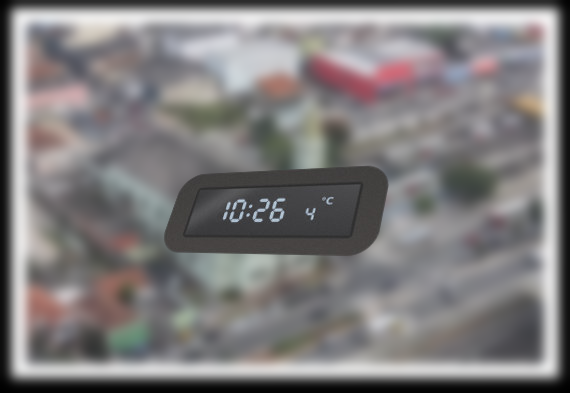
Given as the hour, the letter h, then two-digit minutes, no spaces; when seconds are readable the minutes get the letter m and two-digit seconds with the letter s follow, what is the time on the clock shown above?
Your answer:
10h26
